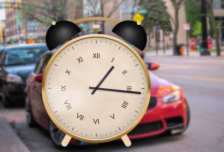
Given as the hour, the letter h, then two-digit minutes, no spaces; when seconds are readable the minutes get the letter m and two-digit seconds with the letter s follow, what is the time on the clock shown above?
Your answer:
1h16
